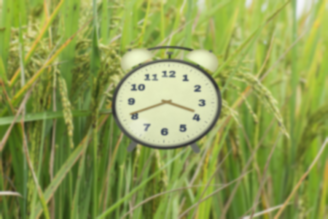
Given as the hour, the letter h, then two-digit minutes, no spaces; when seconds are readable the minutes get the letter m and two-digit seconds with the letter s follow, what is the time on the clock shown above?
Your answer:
3h41
